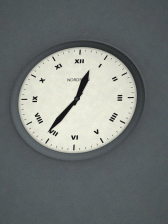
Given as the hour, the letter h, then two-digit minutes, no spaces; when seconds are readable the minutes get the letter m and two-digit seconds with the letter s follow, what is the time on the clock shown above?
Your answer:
12h36
